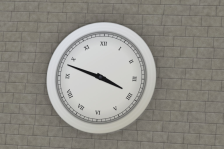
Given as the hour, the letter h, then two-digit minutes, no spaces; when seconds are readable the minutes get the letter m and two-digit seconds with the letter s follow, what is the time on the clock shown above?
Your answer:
3h48
